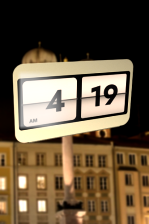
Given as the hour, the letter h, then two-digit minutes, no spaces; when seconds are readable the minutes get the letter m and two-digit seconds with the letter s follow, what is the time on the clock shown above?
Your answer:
4h19
